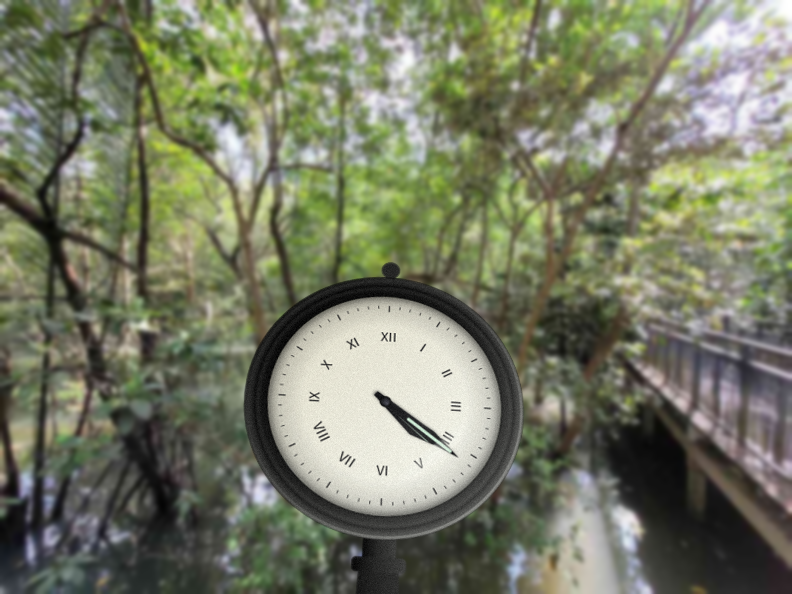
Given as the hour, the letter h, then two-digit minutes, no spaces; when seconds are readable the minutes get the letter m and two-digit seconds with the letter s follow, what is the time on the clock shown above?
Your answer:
4h21
